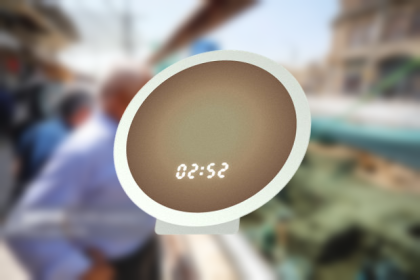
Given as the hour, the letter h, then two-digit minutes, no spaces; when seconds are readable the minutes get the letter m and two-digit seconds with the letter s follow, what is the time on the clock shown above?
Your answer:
2h52
